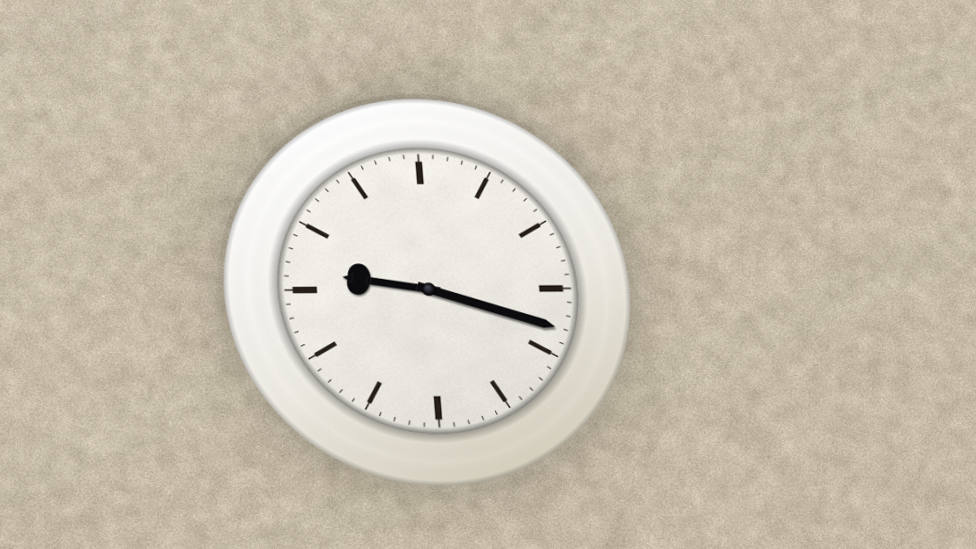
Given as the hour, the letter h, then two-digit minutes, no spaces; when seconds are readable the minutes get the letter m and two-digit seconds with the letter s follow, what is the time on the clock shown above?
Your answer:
9h18
